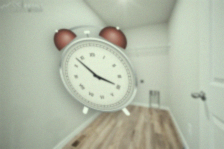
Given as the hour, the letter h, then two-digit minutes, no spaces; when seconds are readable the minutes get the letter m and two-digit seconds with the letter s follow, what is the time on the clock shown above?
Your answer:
3h53
